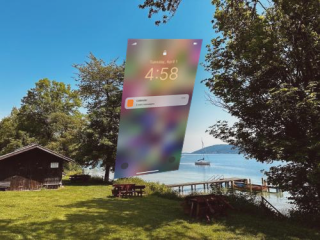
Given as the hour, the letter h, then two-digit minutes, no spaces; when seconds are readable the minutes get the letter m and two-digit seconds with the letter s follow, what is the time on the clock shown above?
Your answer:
4h58
